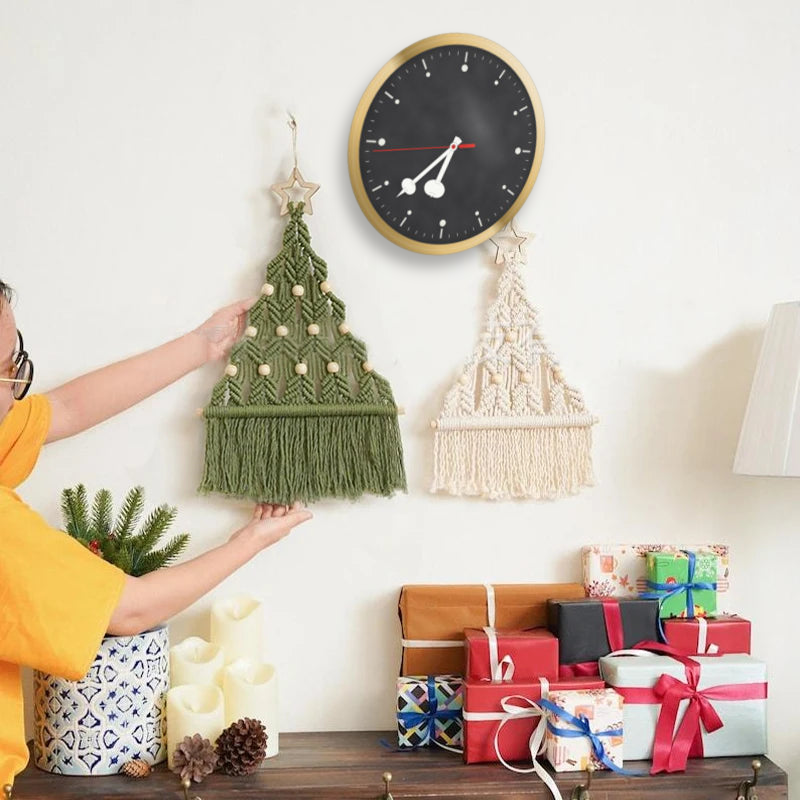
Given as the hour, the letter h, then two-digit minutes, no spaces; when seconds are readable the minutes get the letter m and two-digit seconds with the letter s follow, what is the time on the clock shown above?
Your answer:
6h37m44s
